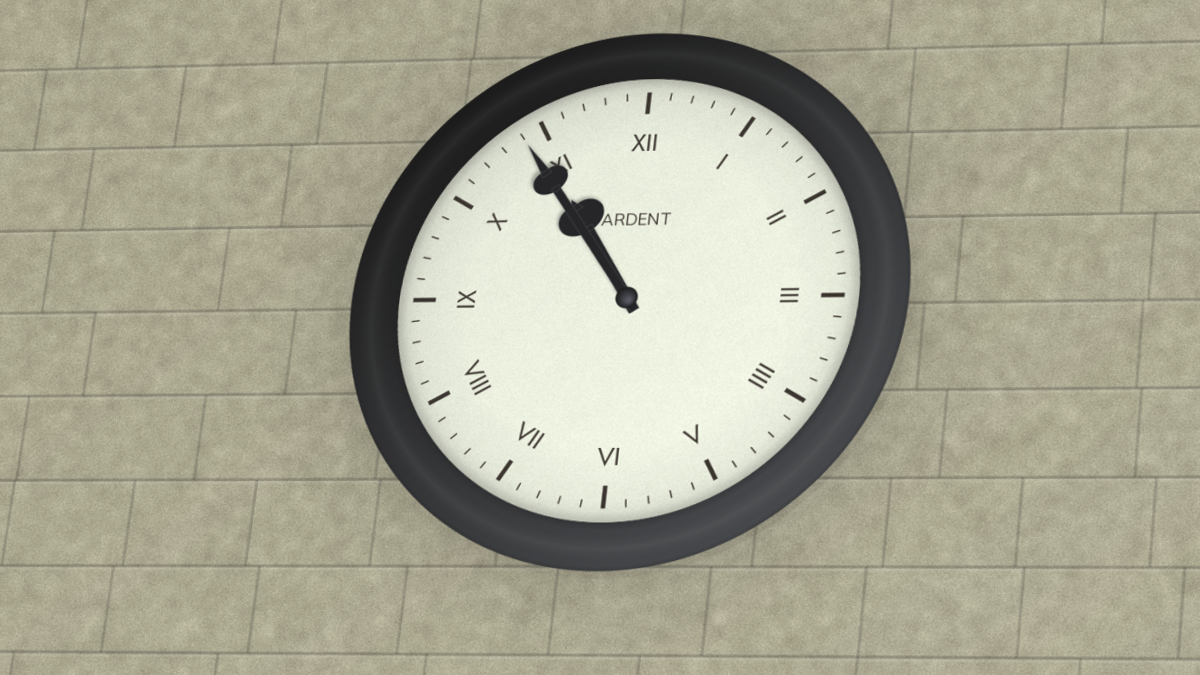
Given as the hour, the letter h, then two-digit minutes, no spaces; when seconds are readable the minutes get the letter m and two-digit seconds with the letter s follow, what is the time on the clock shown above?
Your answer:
10h54
